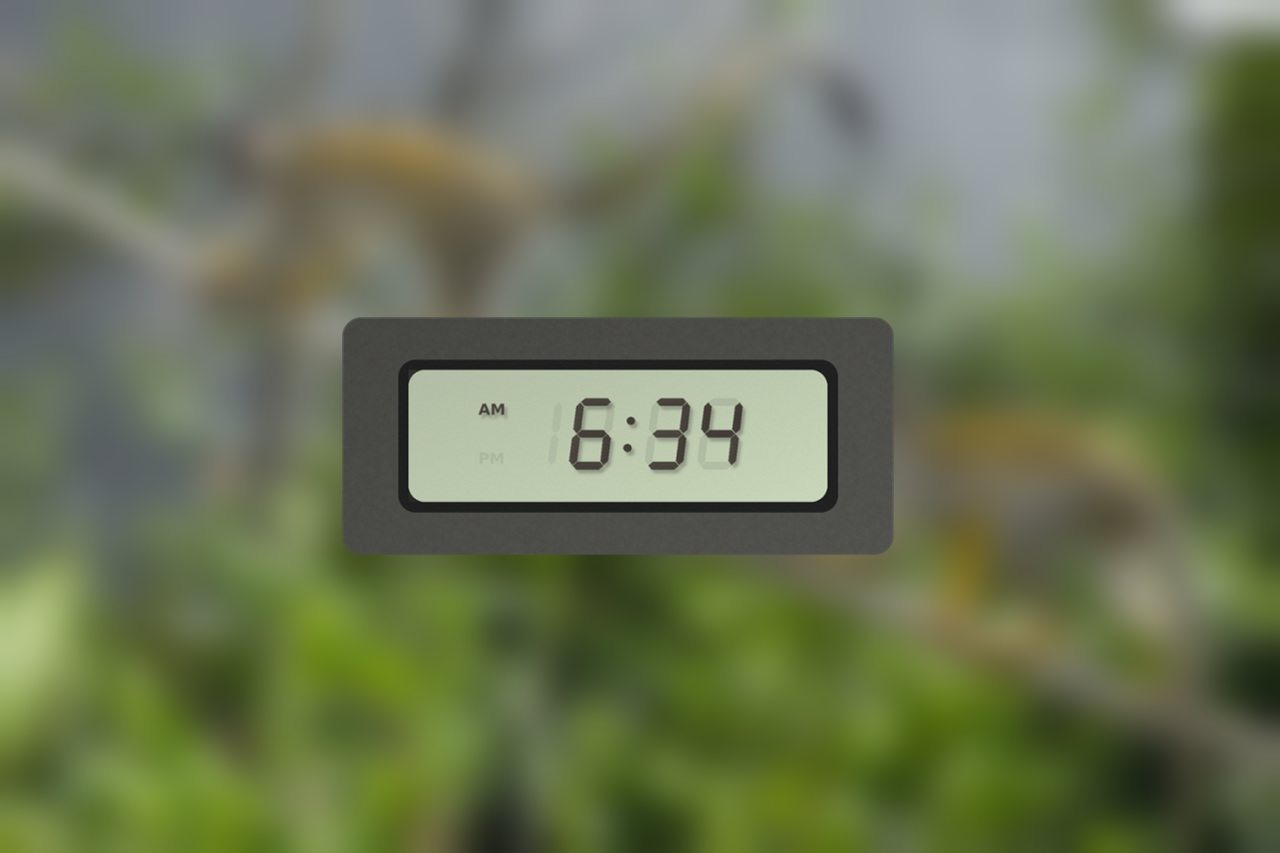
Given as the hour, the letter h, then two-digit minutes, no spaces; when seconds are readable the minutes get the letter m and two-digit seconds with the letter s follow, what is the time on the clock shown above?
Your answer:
6h34
